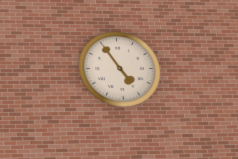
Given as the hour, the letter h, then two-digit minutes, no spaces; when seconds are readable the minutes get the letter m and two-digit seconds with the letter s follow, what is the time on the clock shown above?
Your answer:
4h55
